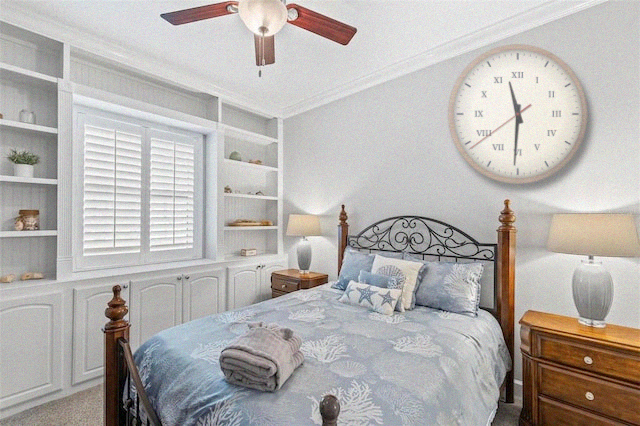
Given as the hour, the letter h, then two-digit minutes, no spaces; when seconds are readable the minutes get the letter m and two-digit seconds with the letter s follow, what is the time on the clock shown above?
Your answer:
11h30m39s
